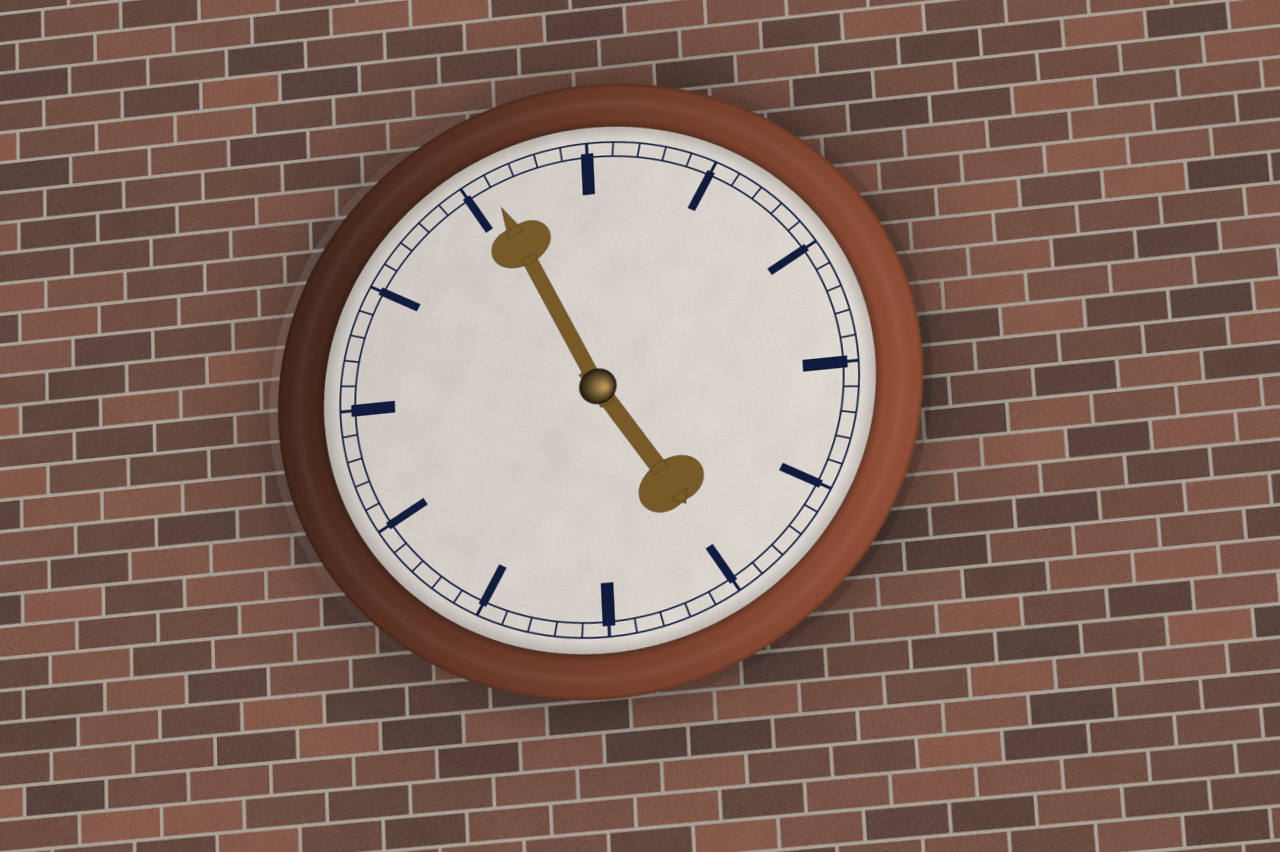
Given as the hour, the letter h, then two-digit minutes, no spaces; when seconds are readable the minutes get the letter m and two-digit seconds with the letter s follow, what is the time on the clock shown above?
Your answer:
4h56
